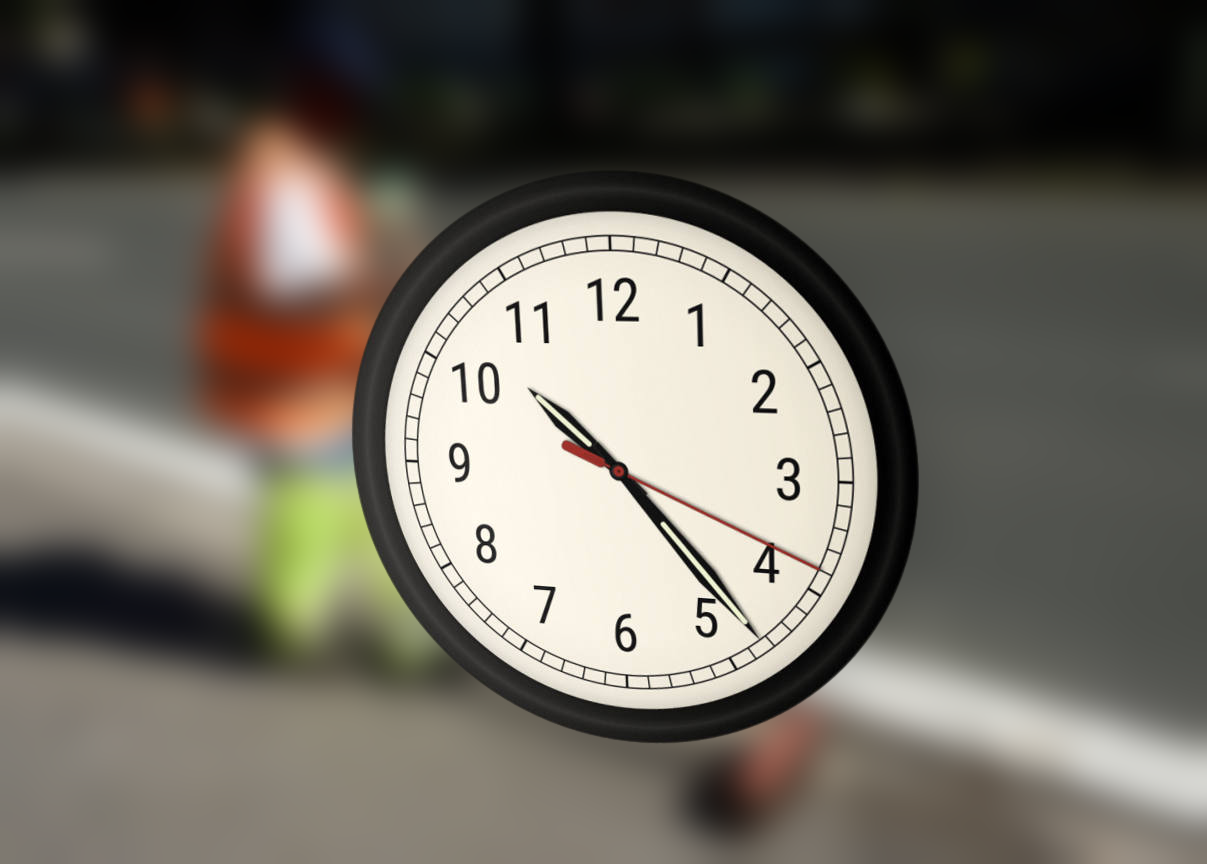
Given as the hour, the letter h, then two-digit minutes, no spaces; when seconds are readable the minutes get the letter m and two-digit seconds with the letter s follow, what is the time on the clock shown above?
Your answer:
10h23m19s
